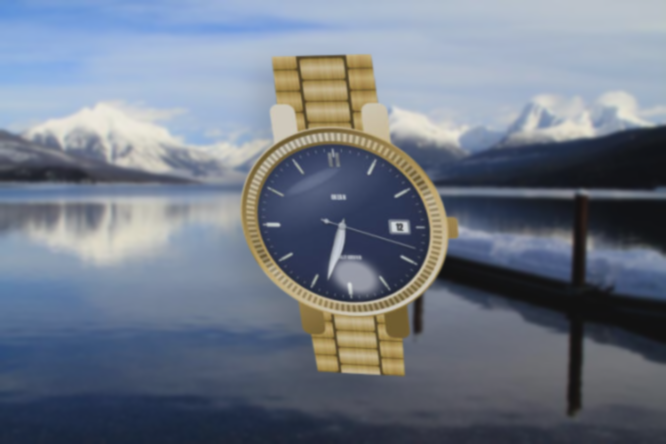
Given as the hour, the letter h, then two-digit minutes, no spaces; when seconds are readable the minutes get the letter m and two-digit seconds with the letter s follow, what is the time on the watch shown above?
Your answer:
6h33m18s
